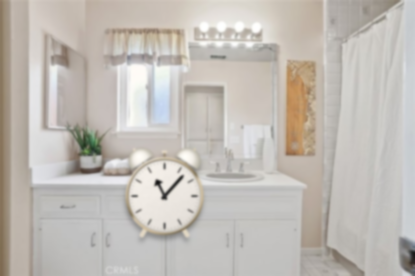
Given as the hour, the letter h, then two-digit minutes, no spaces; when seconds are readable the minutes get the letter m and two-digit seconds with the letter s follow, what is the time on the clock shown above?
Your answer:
11h07
